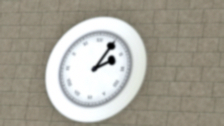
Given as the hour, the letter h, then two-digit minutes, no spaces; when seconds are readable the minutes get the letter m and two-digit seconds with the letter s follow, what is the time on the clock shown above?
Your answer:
2h05
